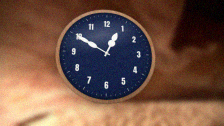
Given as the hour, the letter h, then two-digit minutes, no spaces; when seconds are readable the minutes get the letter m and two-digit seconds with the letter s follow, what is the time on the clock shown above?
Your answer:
12h50
